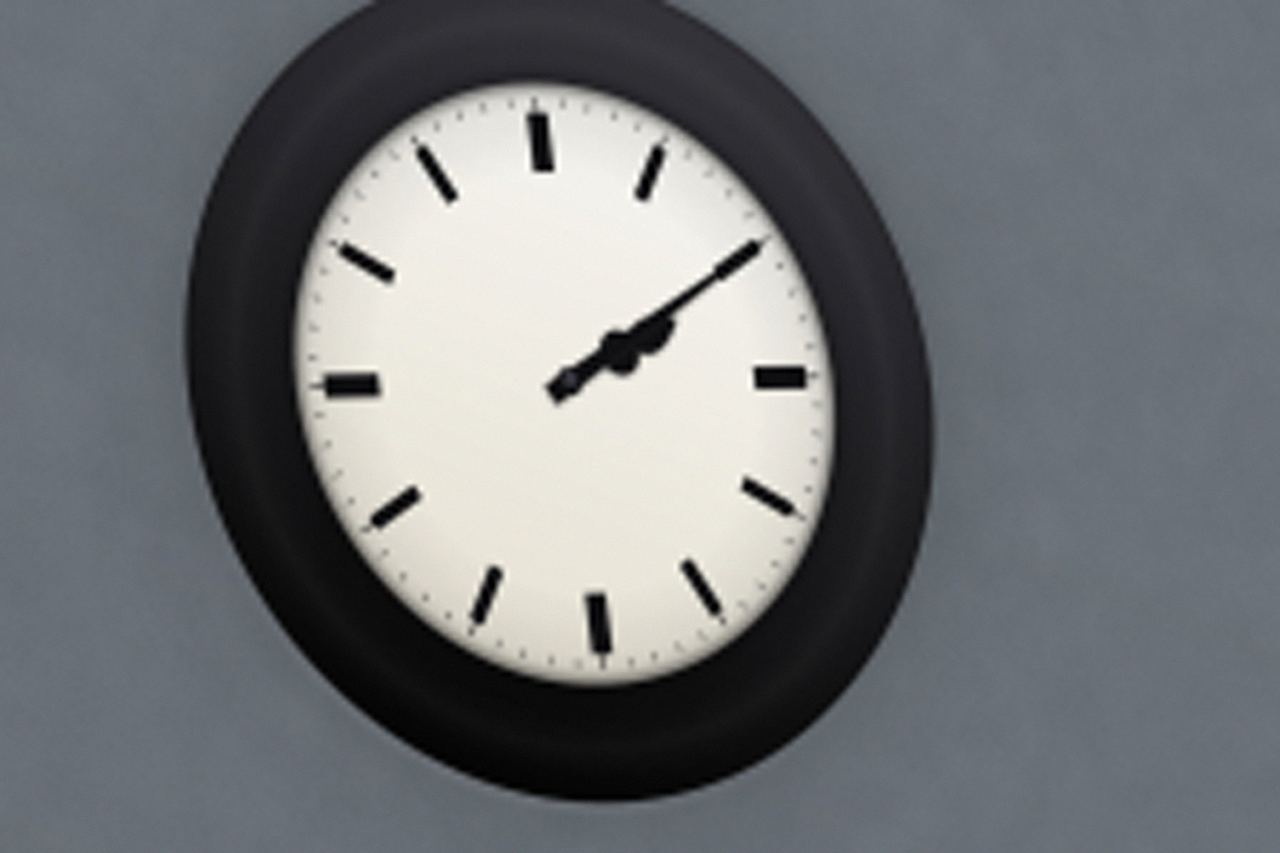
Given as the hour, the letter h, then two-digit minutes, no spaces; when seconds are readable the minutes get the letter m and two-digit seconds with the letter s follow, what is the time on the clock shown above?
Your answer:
2h10
